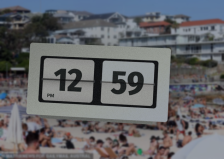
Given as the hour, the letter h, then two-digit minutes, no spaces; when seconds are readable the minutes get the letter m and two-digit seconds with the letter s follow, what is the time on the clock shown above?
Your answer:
12h59
